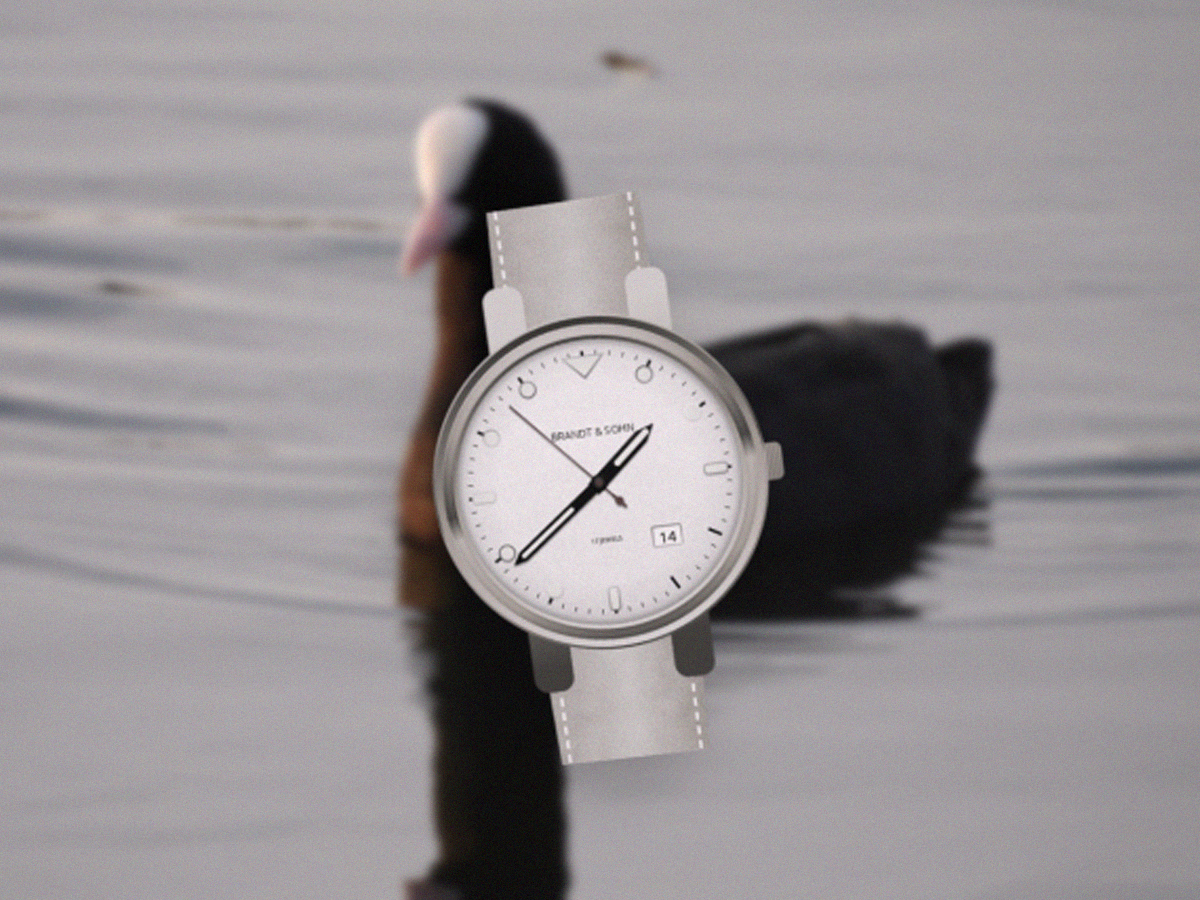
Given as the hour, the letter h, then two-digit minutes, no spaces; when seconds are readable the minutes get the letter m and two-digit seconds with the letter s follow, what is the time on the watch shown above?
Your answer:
1h38m53s
